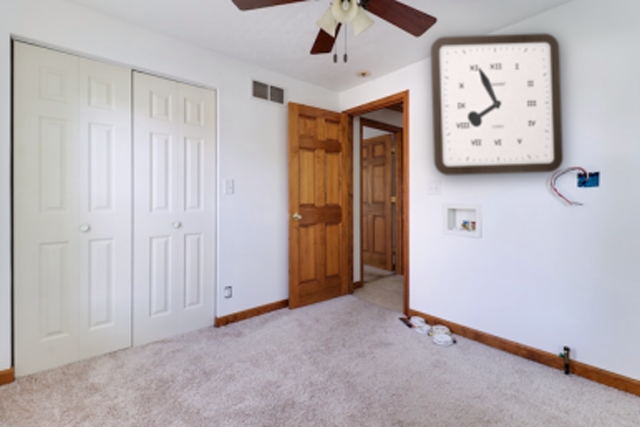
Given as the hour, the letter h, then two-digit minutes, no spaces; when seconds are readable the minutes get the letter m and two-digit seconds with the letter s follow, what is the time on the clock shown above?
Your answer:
7h56
